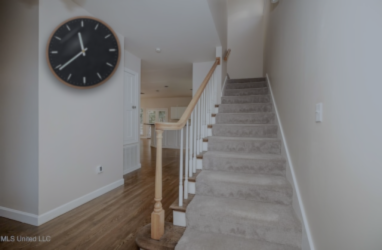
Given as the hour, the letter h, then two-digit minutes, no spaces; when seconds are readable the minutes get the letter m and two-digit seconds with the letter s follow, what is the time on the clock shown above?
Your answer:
11h39
